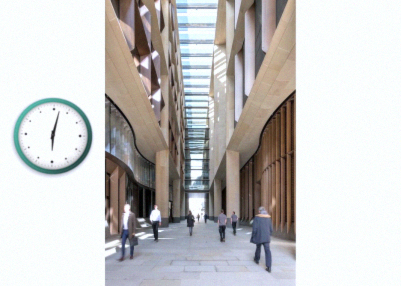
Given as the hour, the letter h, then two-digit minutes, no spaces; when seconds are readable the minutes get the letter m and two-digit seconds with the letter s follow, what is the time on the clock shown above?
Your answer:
6h02
